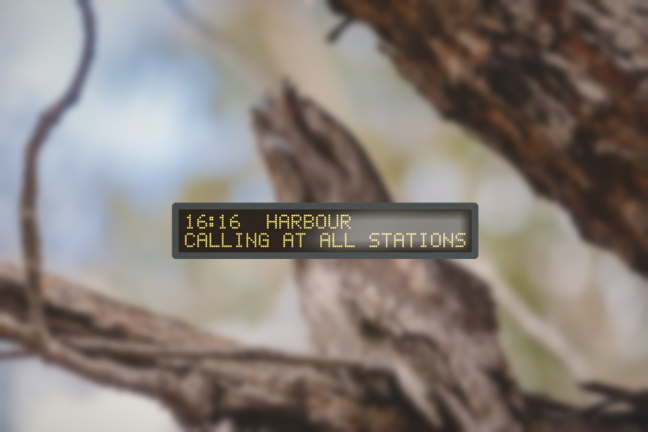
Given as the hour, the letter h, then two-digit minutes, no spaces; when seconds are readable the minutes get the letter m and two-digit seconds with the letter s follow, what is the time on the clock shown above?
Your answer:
16h16
